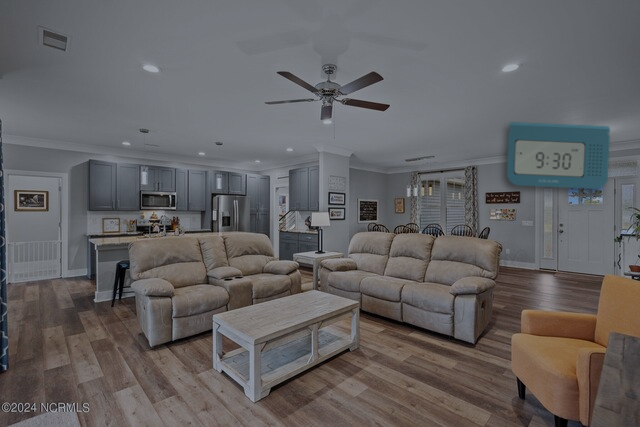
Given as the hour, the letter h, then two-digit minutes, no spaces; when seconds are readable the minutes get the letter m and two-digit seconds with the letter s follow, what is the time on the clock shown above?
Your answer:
9h30
